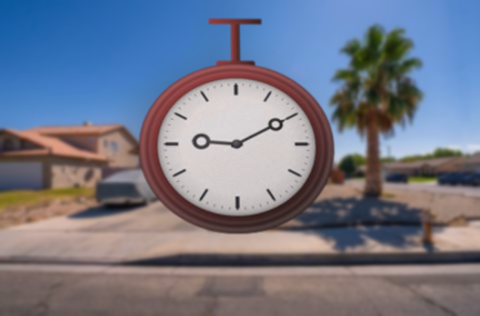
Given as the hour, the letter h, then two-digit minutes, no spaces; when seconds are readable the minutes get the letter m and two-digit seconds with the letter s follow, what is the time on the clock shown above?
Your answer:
9h10
